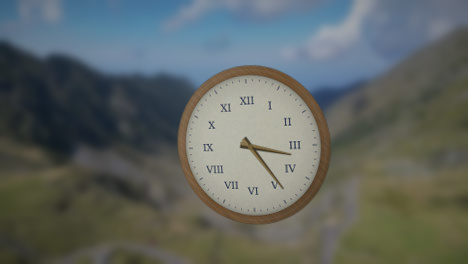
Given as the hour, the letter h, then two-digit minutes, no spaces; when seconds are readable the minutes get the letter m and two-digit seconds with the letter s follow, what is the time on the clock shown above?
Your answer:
3h24
